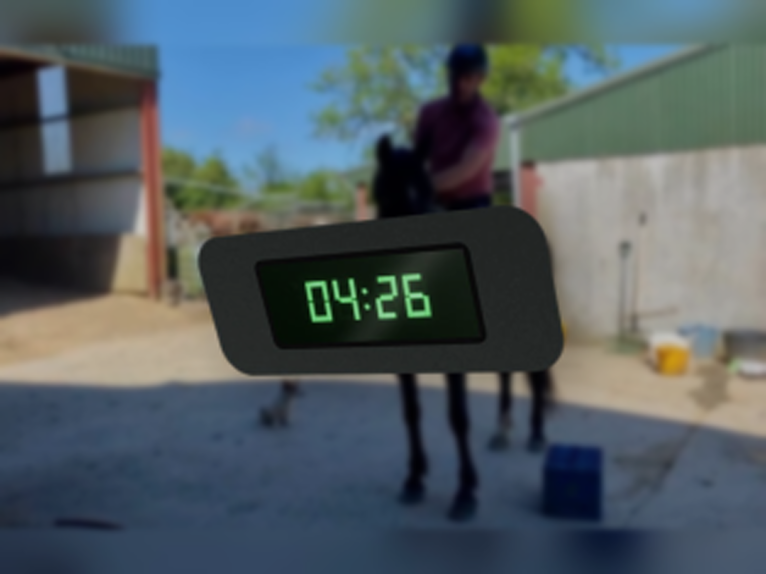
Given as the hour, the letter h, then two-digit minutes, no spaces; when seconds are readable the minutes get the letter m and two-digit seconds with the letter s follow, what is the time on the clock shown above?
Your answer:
4h26
